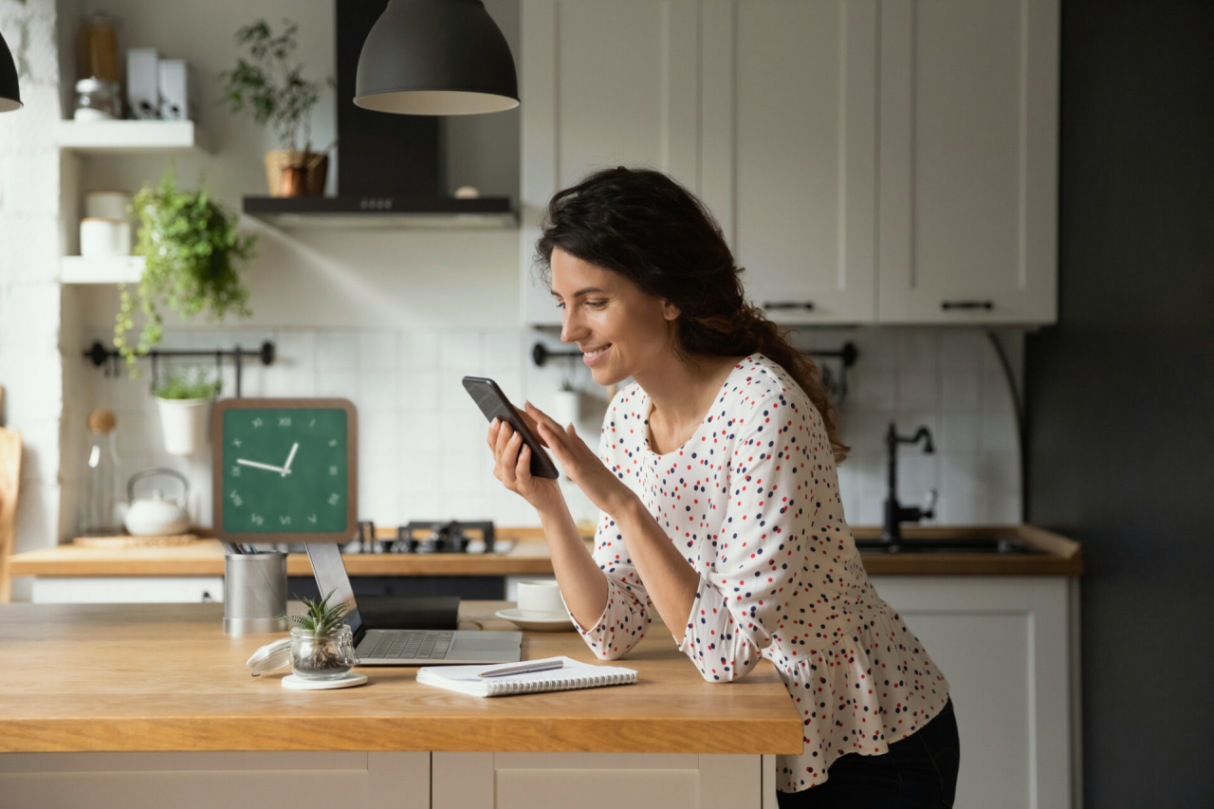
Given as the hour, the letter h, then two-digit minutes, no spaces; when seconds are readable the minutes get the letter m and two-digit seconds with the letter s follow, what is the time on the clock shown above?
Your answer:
12h47
